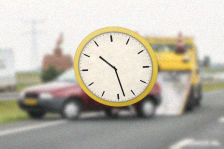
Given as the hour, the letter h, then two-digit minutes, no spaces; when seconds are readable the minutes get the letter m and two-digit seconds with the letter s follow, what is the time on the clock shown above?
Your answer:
10h28
